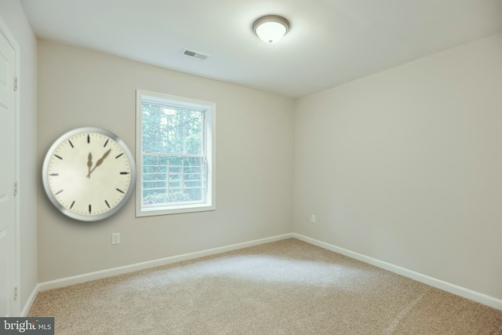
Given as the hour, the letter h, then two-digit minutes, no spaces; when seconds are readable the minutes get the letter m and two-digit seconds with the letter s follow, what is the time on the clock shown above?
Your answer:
12h07
